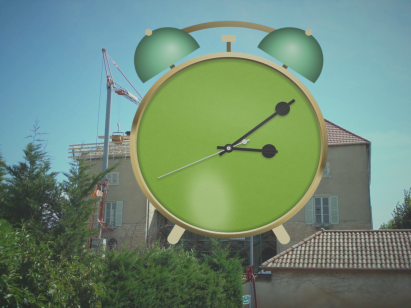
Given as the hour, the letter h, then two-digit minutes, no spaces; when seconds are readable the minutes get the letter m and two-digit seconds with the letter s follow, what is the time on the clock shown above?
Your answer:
3h08m41s
